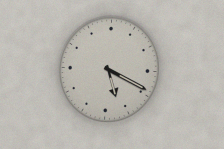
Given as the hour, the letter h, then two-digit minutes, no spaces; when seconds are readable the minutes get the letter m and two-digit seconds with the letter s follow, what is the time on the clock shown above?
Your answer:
5h19
